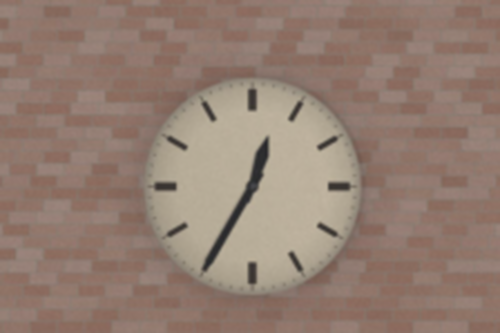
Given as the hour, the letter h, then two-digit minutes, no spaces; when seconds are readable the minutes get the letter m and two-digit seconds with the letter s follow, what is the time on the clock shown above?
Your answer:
12h35
